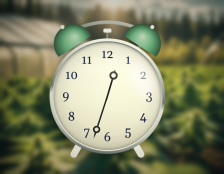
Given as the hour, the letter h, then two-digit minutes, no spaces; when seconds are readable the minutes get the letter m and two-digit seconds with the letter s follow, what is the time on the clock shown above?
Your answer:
12h33
